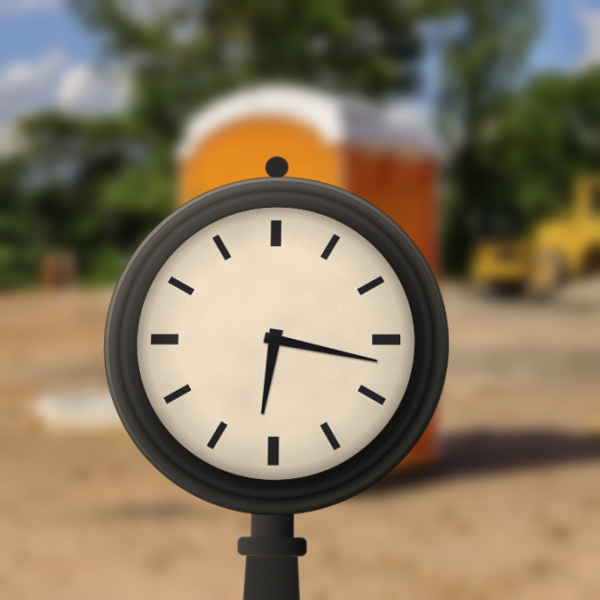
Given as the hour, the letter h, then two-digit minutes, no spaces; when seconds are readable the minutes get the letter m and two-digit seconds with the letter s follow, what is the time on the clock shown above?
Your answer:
6h17
